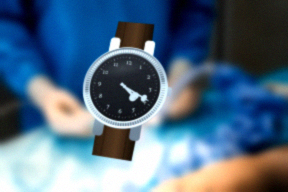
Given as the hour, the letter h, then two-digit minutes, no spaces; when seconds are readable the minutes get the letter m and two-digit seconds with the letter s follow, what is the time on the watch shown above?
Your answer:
4h19
